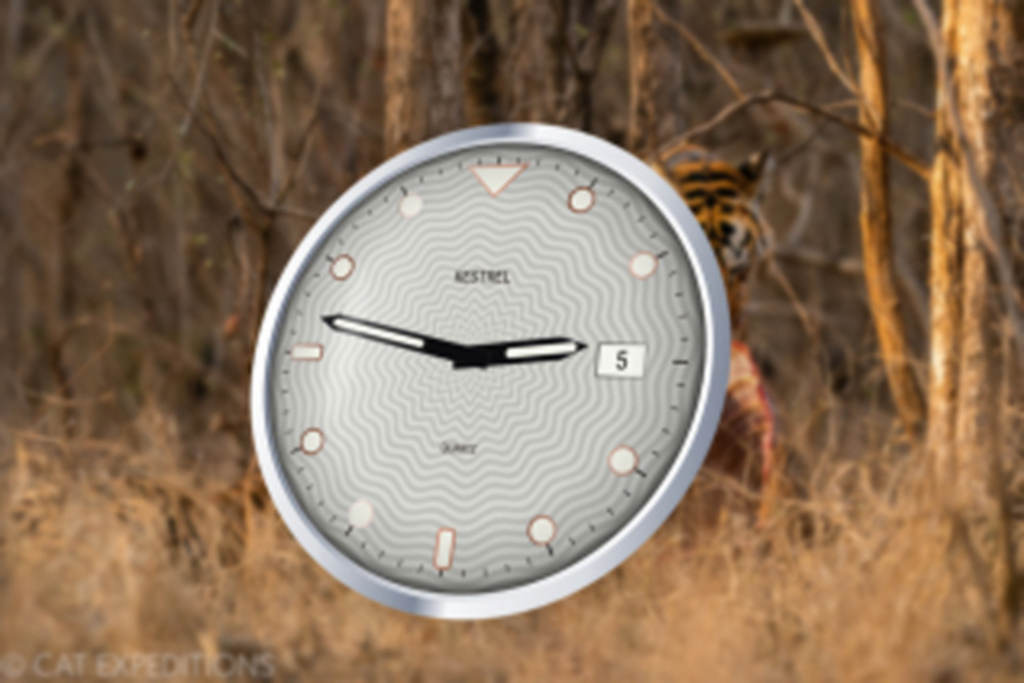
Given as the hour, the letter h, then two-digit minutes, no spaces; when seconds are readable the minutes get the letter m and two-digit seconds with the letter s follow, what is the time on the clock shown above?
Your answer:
2h47
